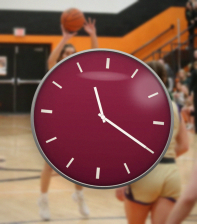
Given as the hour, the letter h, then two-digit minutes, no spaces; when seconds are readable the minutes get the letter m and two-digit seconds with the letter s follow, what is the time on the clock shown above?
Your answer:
11h20
